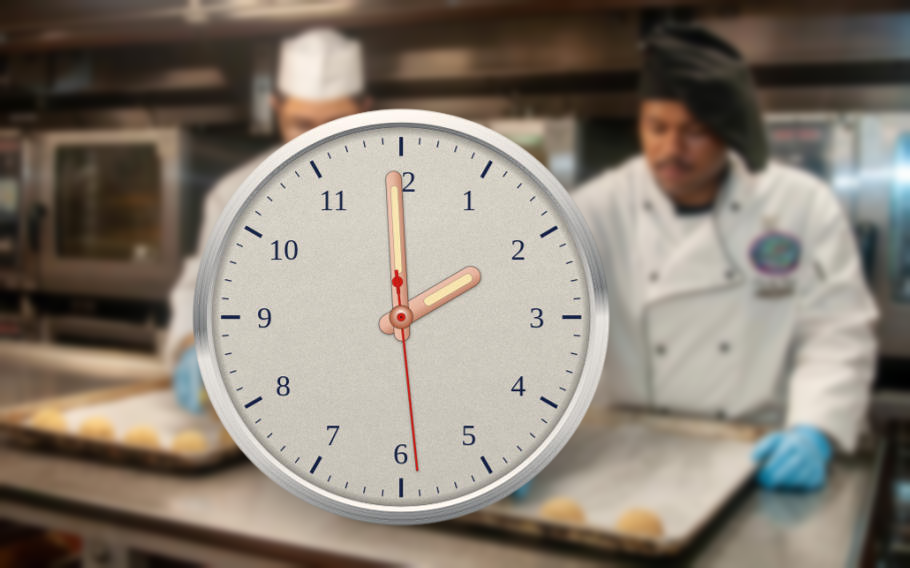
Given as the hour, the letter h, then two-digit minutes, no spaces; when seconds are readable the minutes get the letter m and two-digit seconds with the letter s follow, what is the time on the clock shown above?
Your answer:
1h59m29s
